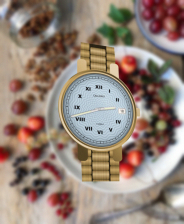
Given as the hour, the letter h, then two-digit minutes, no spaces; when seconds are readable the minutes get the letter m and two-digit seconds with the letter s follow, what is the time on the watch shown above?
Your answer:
2h42
